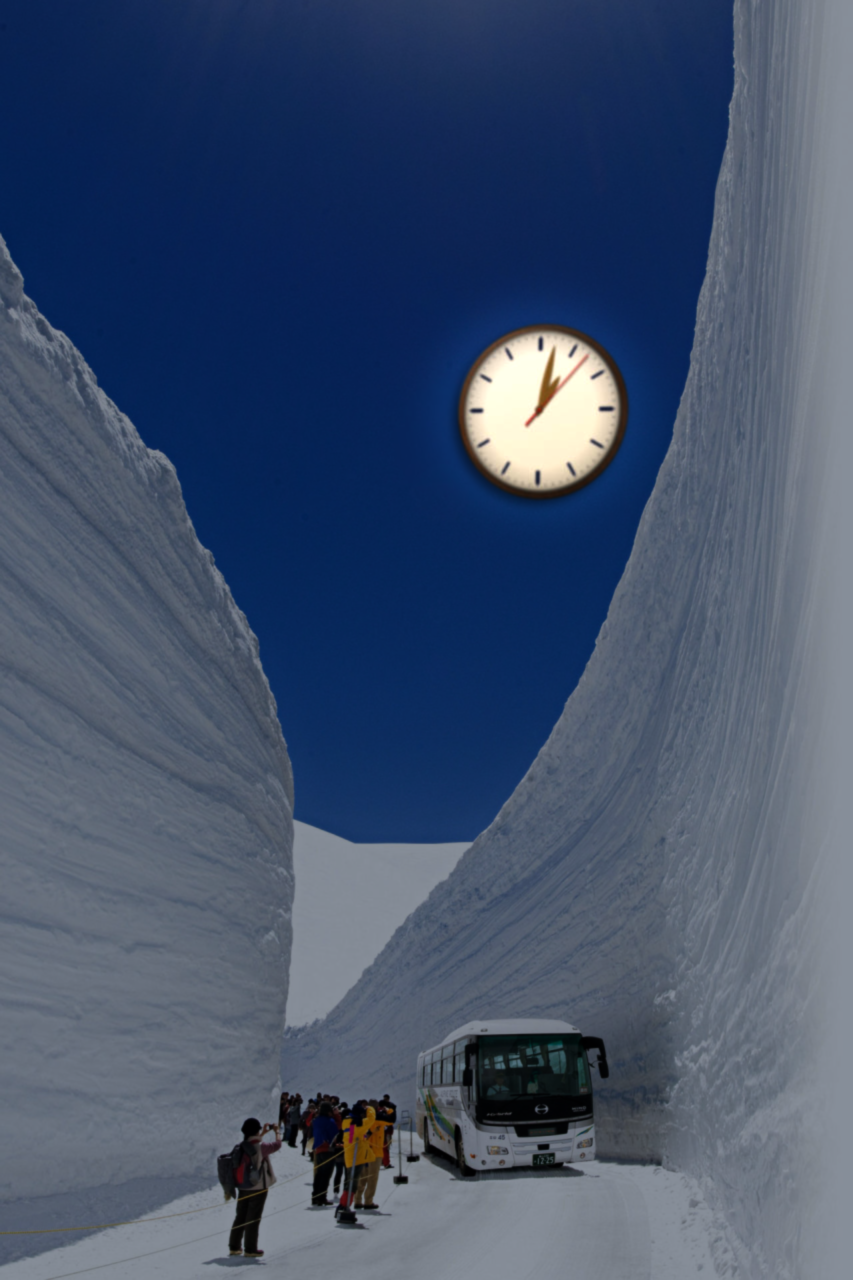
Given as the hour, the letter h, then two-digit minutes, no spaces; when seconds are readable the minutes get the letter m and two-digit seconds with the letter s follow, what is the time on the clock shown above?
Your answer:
1h02m07s
